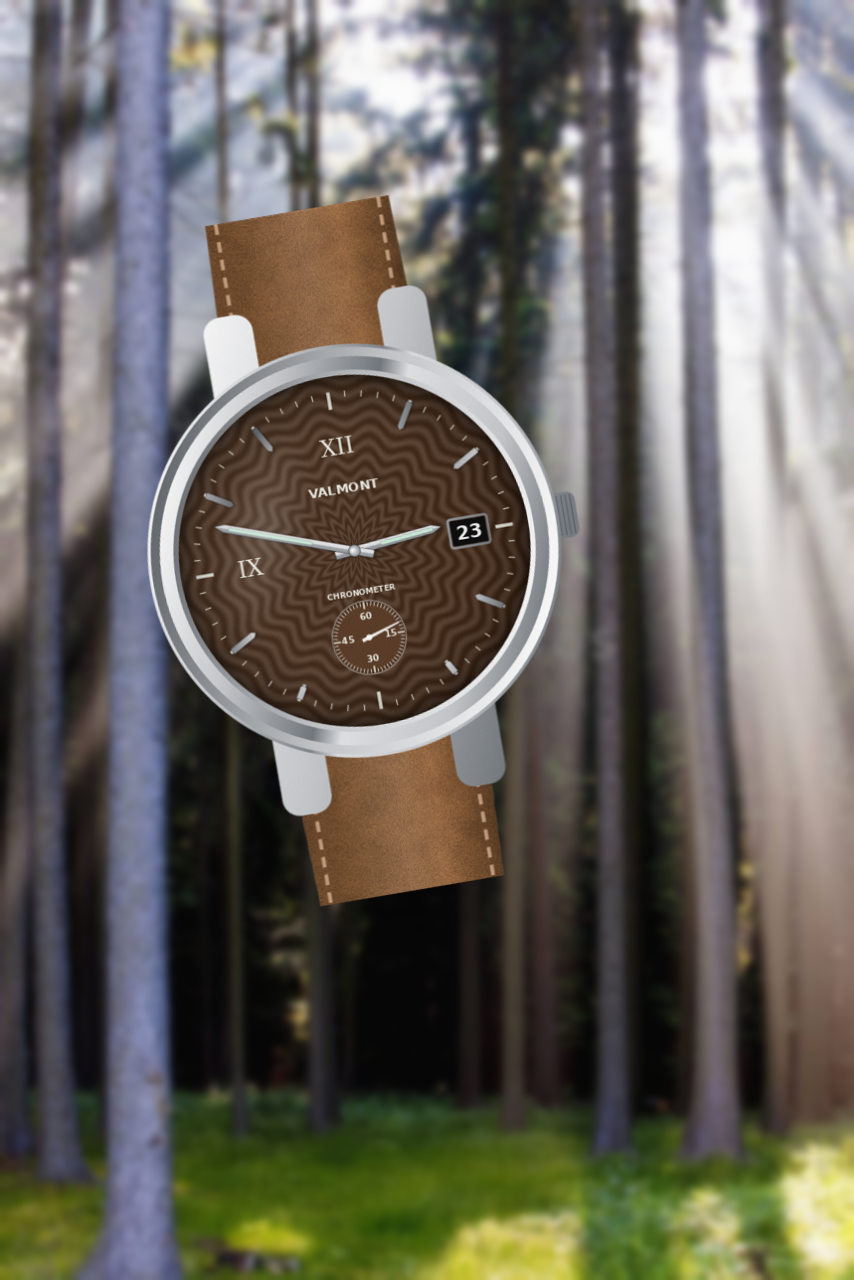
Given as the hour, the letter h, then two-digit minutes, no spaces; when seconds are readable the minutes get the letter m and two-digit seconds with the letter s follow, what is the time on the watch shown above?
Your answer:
2h48m12s
